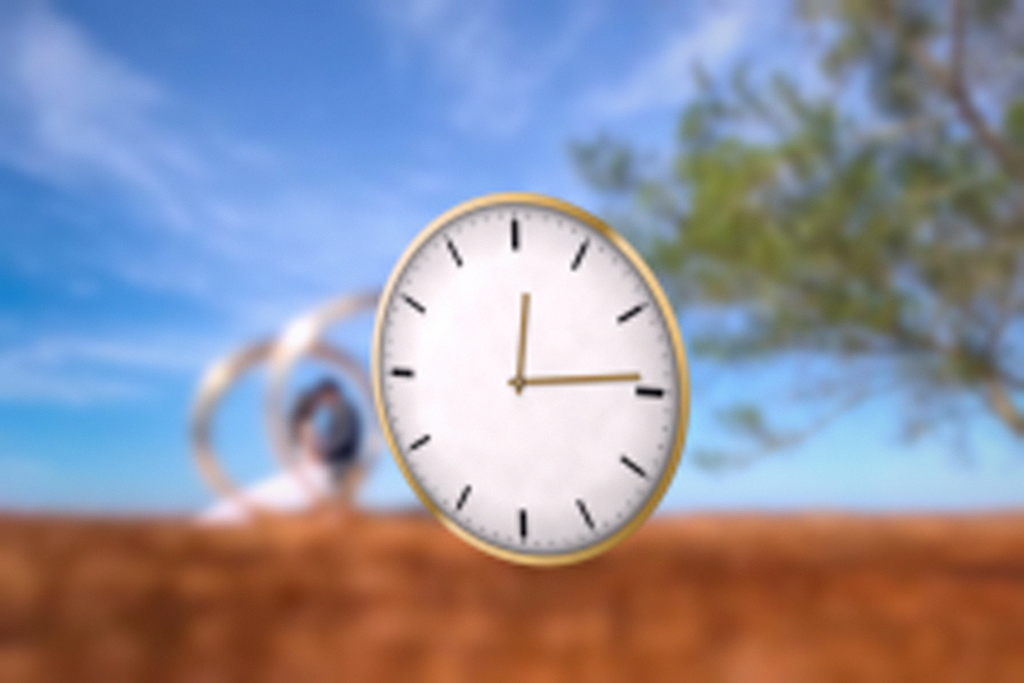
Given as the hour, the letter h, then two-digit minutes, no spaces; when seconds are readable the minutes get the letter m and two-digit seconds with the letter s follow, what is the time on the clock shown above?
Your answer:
12h14
